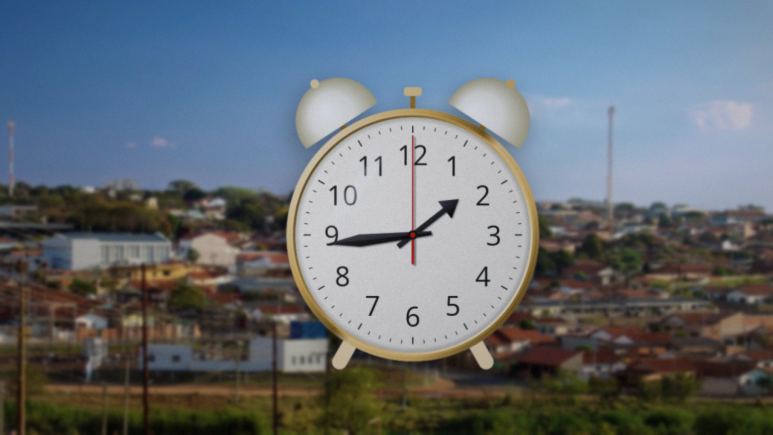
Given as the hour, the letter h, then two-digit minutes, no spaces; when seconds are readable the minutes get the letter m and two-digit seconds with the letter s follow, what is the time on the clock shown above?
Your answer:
1h44m00s
